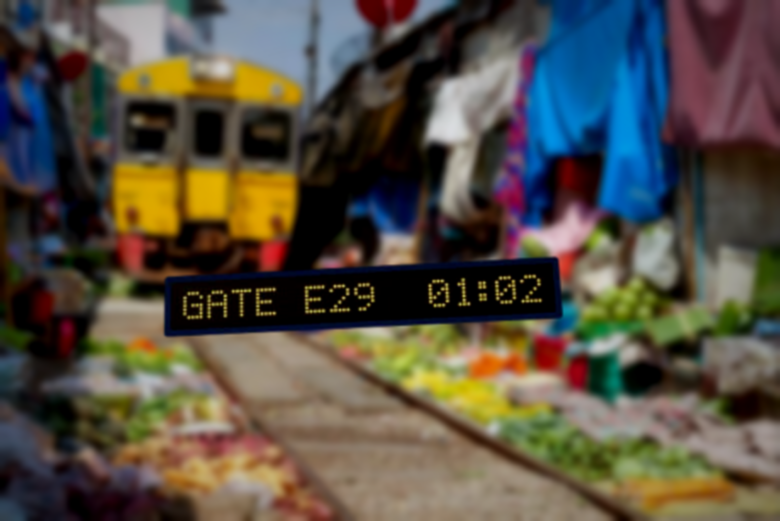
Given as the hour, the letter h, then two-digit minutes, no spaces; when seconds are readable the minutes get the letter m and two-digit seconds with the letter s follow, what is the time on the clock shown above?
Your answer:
1h02
